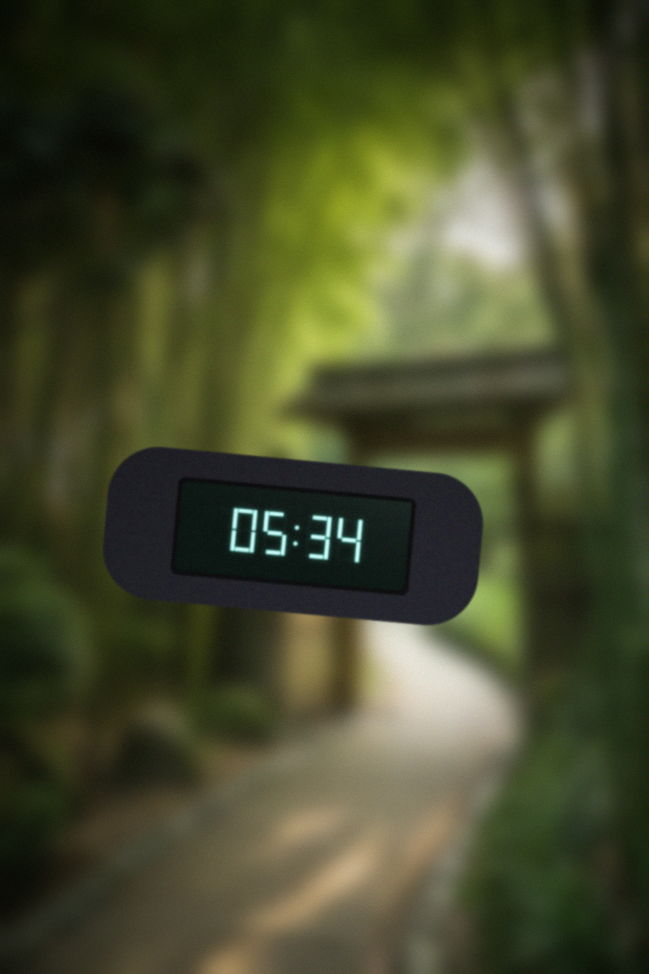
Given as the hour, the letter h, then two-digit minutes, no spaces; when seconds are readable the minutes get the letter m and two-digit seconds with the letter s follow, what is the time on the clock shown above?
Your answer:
5h34
